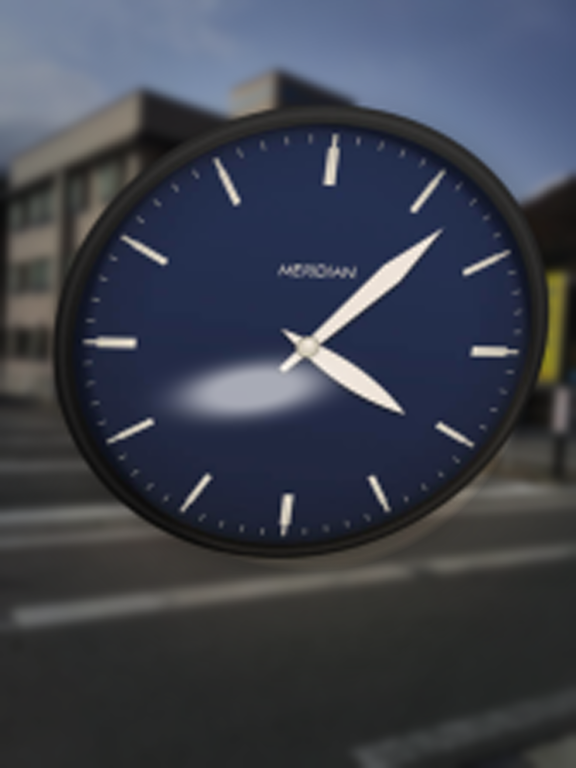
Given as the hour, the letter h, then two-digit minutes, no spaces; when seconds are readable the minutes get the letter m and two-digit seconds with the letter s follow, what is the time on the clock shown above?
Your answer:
4h07
